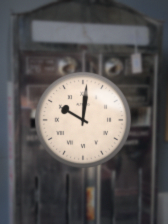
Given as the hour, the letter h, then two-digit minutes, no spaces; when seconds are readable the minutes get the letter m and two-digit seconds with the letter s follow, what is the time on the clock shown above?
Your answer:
10h01
